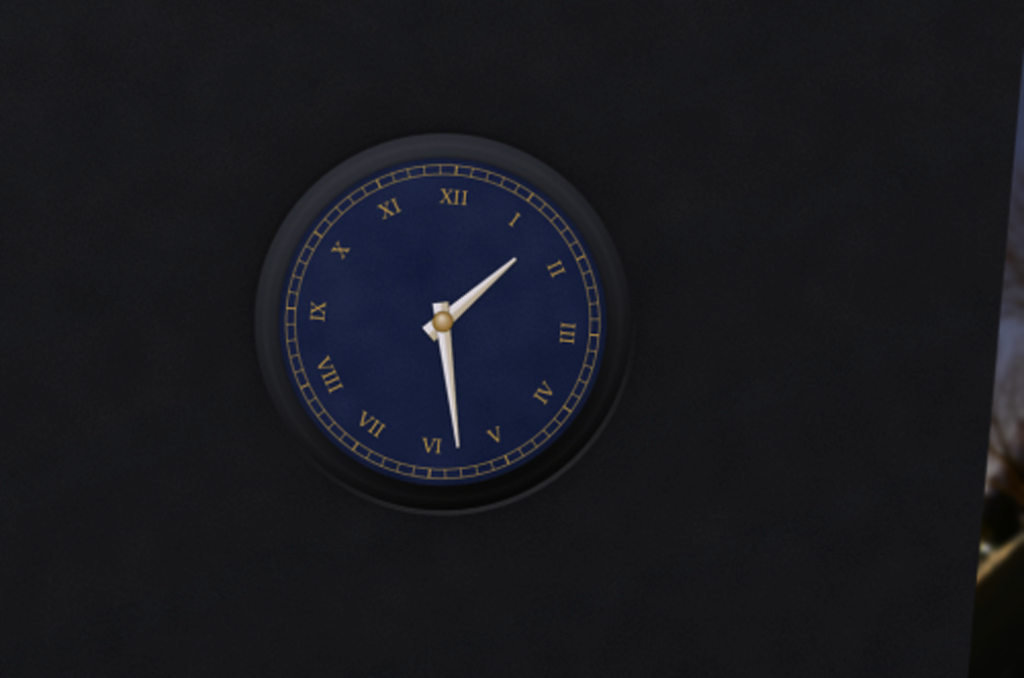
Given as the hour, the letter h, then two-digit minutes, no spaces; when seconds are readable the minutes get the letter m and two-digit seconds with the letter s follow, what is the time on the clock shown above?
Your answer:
1h28
